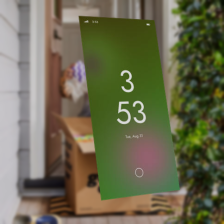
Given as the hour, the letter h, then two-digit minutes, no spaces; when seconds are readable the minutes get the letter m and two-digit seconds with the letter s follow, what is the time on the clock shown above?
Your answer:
3h53
